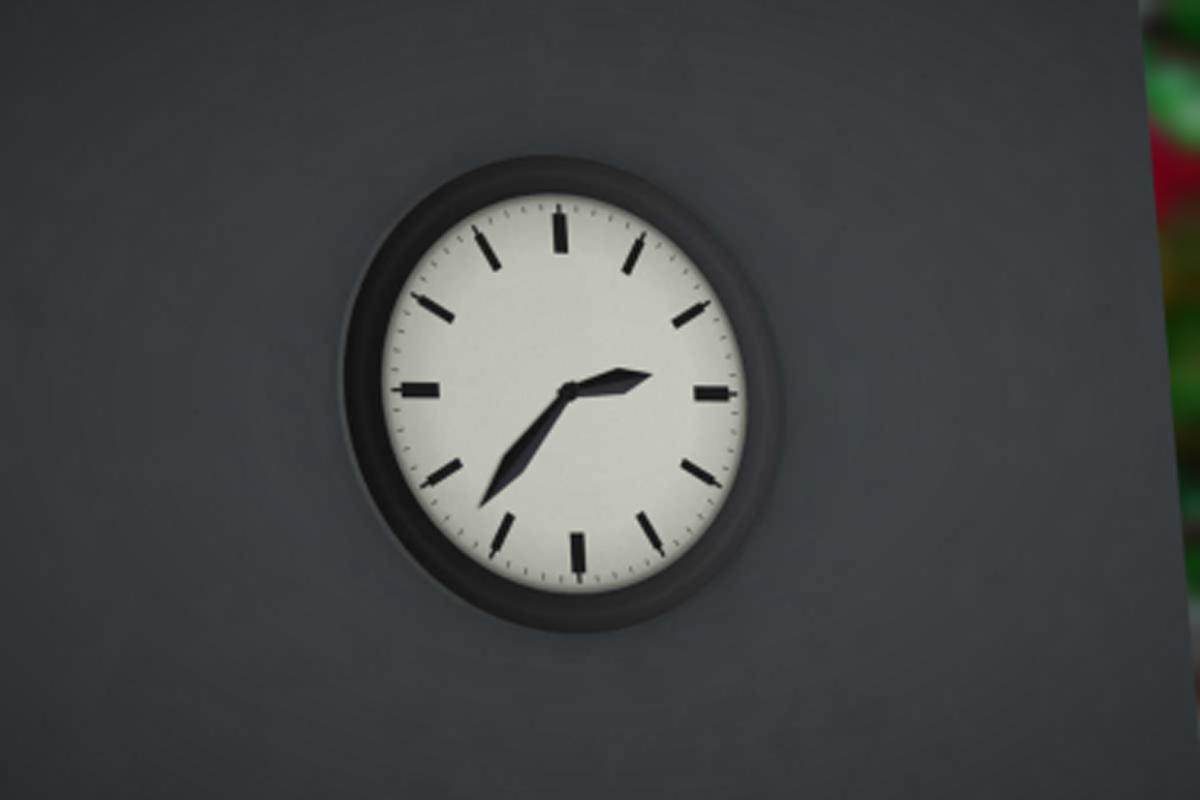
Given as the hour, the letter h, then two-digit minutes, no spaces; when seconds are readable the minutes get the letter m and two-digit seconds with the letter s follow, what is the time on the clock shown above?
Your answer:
2h37
